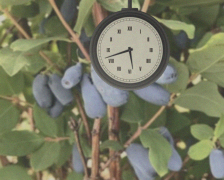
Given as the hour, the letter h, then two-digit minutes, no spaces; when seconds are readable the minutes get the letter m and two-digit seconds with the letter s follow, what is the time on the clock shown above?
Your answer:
5h42
